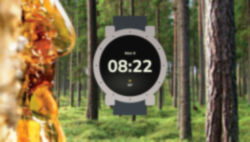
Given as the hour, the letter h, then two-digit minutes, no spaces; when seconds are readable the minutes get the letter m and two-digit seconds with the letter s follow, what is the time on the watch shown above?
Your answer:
8h22
